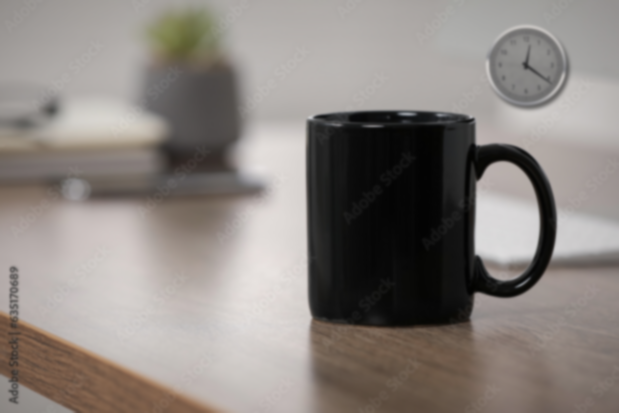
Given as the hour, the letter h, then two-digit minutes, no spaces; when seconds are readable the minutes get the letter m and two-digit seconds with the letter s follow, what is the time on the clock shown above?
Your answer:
12h21
